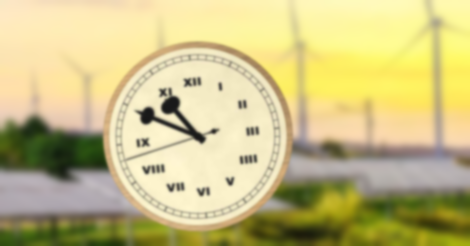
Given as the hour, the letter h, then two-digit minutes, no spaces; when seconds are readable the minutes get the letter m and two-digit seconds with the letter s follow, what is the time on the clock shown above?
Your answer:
10h49m43s
